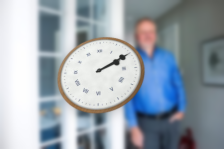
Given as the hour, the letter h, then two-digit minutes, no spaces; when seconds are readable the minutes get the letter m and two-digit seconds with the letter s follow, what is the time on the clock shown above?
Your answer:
2h10
